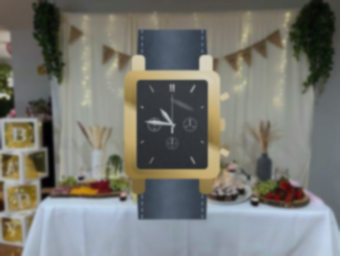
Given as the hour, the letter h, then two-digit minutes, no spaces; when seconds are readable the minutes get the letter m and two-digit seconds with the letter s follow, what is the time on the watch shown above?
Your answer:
10h46
